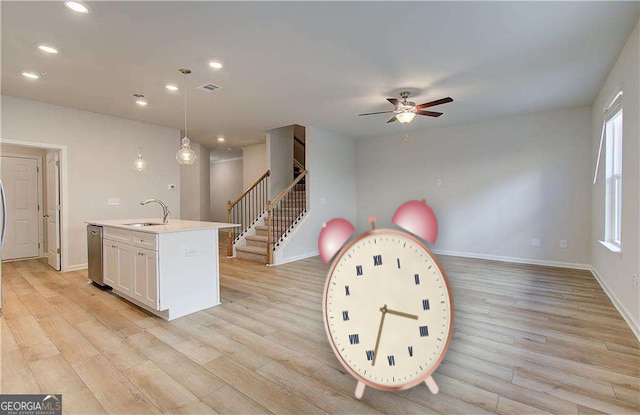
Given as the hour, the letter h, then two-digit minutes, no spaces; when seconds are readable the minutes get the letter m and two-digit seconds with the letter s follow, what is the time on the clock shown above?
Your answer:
3h34
